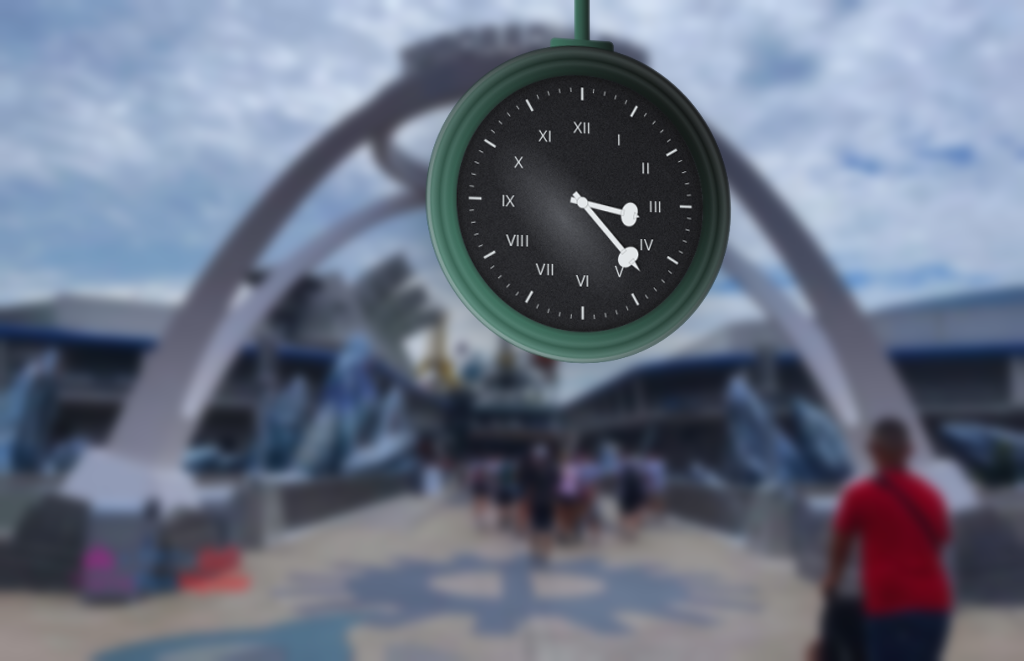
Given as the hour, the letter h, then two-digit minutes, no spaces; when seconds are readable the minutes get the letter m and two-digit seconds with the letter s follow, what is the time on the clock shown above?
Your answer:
3h23
